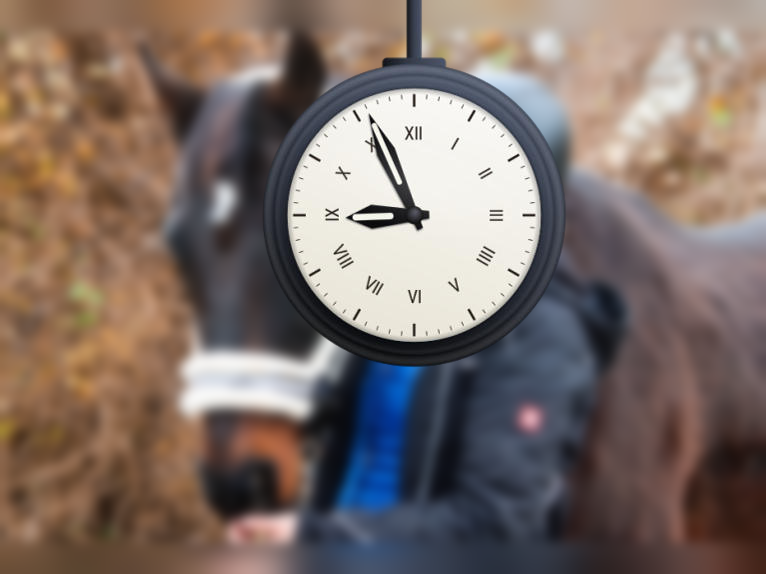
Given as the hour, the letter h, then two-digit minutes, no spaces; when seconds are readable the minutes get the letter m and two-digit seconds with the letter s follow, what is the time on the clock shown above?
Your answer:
8h56
